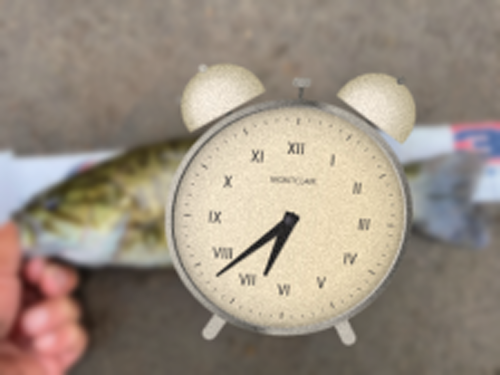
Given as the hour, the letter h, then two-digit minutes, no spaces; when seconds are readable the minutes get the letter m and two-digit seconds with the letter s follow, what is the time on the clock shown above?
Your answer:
6h38
